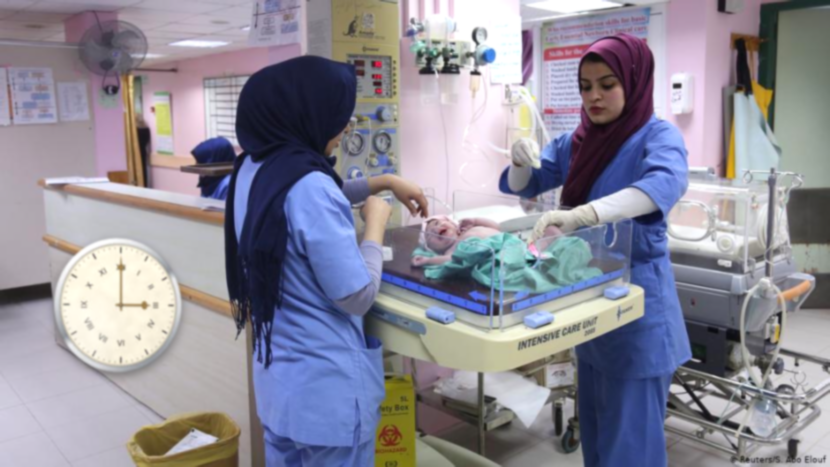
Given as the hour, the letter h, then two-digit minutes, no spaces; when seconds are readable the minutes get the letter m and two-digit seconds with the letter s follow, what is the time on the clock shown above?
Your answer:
3h00
